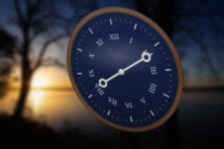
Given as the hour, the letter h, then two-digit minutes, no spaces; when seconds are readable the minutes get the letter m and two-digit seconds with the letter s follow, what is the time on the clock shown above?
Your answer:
8h11
